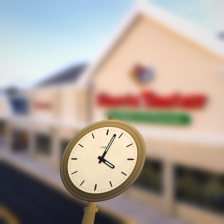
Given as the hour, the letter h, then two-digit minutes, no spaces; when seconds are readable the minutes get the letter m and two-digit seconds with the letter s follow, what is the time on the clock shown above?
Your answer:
4h03
